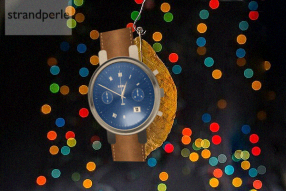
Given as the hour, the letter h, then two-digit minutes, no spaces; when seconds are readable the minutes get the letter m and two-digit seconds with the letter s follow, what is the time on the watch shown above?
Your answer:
12h50
